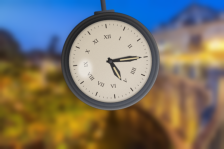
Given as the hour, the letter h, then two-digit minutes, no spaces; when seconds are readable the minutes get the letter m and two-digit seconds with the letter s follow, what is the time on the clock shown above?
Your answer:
5h15
